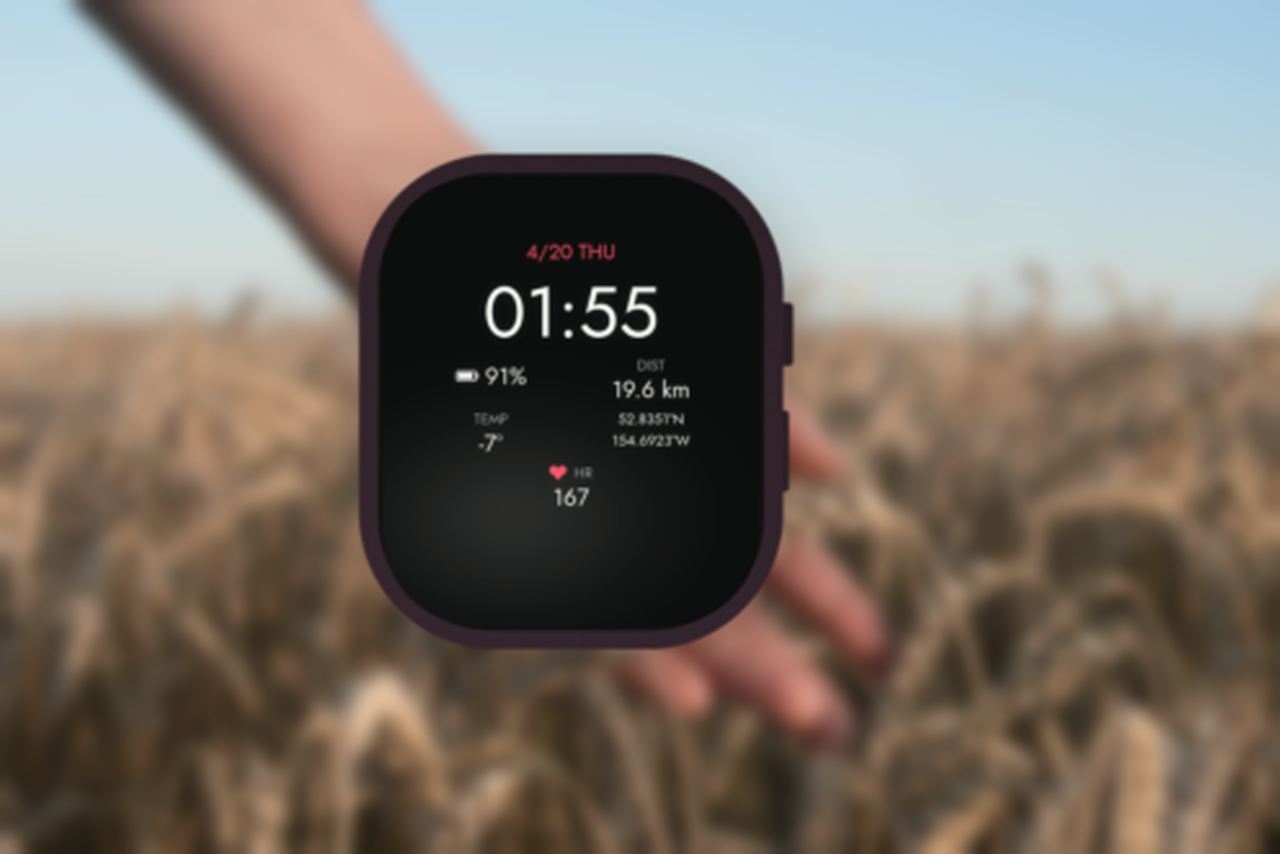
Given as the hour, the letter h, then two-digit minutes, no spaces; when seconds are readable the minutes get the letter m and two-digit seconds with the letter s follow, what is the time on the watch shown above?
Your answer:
1h55
